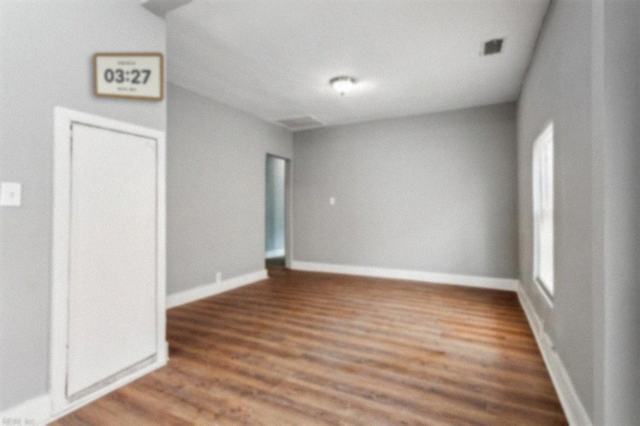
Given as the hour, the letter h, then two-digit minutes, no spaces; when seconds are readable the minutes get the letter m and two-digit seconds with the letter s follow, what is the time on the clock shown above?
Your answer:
3h27
